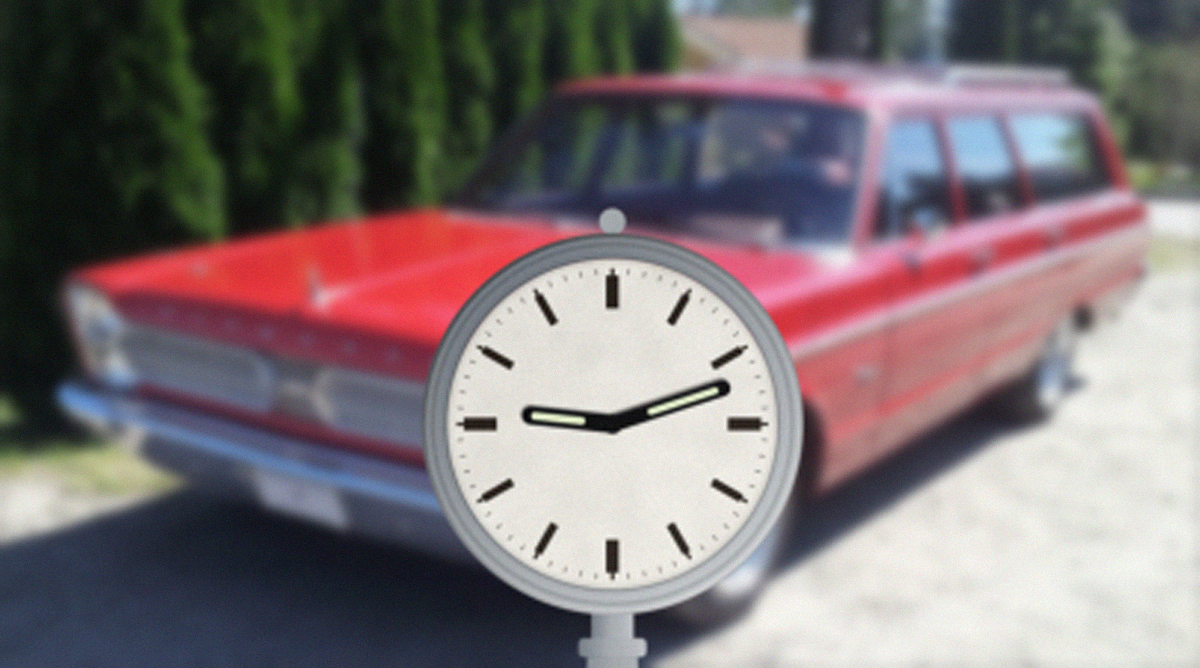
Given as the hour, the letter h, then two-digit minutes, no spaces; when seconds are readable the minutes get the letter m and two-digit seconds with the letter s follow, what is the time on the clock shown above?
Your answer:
9h12
